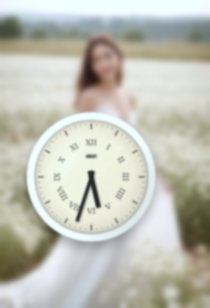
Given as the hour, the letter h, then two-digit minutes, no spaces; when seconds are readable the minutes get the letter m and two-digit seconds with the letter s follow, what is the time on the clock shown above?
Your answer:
5h33
